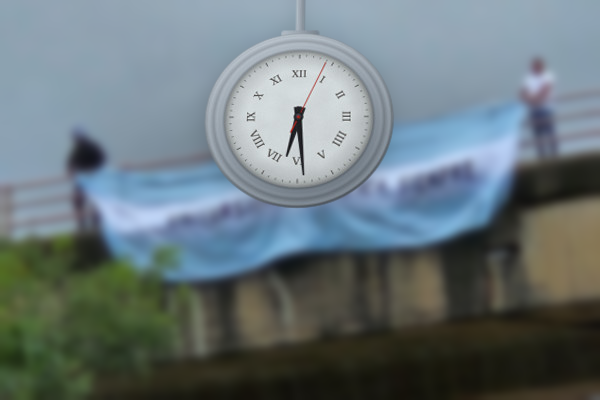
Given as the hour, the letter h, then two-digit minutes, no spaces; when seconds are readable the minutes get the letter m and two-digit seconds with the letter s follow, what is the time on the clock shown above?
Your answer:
6h29m04s
